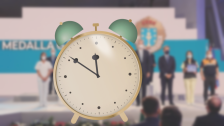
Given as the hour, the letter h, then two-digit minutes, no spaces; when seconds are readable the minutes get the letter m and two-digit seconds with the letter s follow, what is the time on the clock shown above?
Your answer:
11h51
